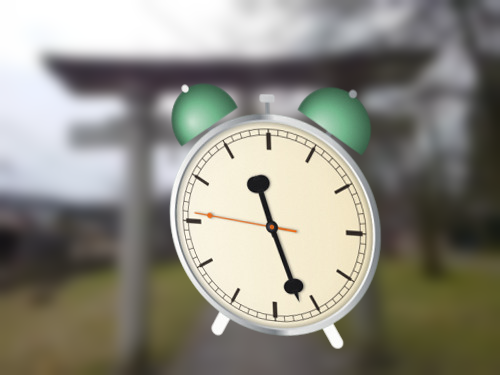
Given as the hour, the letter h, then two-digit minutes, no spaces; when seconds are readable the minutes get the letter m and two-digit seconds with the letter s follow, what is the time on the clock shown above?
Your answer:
11h26m46s
